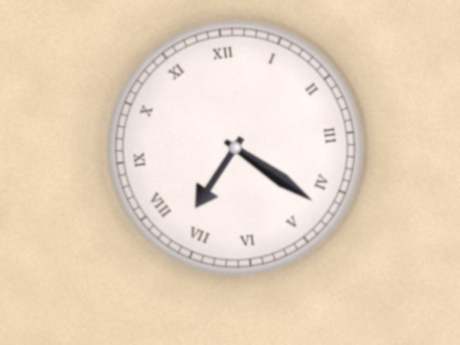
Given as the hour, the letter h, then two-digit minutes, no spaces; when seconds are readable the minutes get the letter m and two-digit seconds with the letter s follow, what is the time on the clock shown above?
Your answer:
7h22
